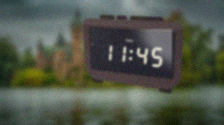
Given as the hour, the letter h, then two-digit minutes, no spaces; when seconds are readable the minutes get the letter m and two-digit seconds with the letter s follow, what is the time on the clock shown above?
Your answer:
11h45
